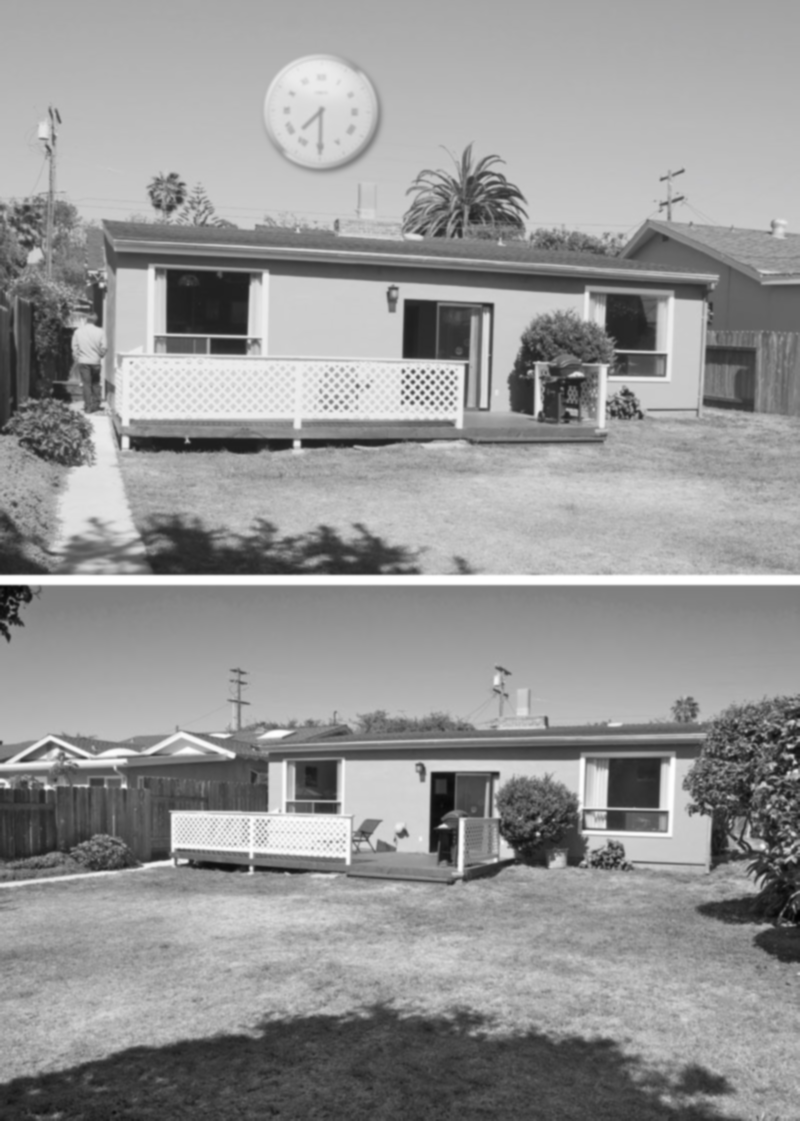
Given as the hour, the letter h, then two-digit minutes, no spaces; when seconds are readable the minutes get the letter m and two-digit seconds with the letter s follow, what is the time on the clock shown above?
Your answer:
7h30
